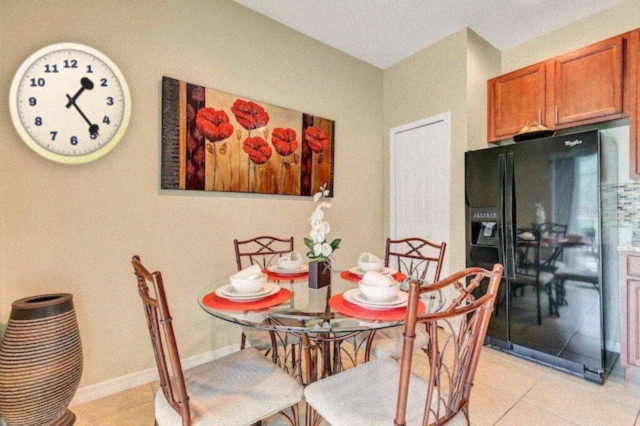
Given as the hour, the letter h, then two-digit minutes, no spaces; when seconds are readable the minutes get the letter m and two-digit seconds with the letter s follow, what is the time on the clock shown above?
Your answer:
1h24
